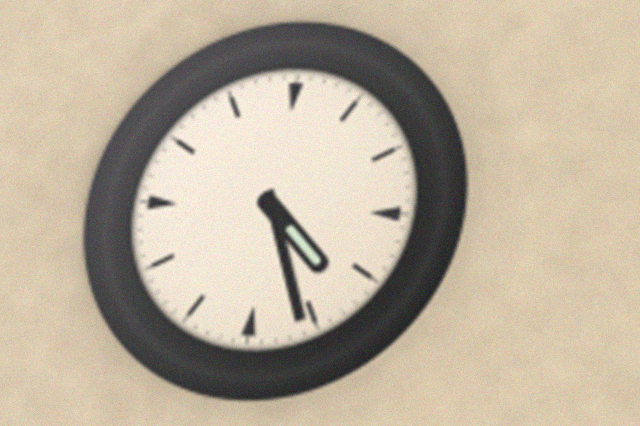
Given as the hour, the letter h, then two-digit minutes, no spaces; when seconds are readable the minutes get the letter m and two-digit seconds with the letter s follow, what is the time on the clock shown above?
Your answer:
4h26
